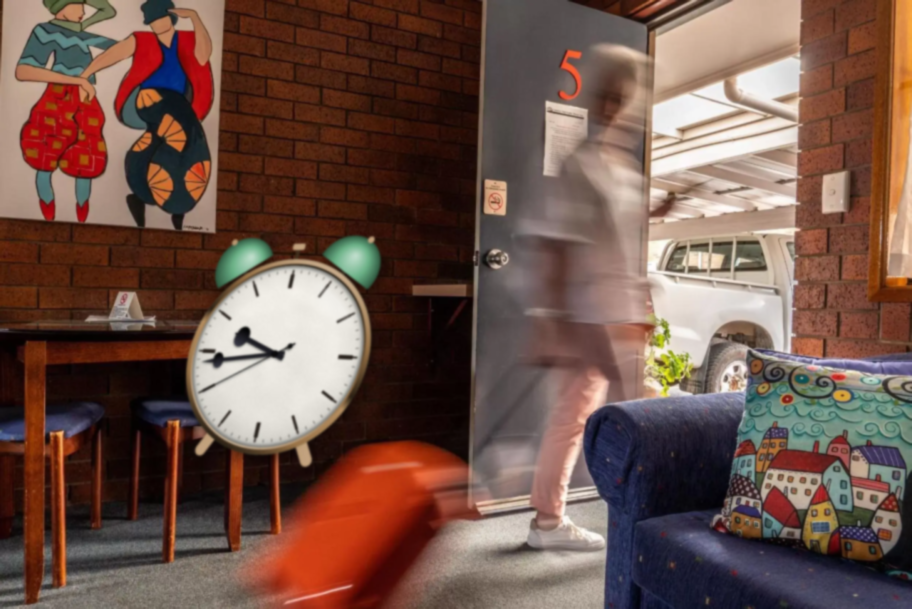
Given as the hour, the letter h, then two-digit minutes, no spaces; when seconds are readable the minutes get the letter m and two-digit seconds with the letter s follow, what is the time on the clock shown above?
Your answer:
9h43m40s
